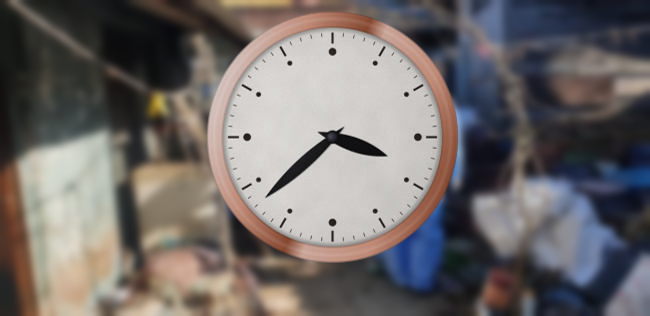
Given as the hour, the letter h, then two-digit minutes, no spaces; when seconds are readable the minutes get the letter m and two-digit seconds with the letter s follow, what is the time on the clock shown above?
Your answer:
3h38
